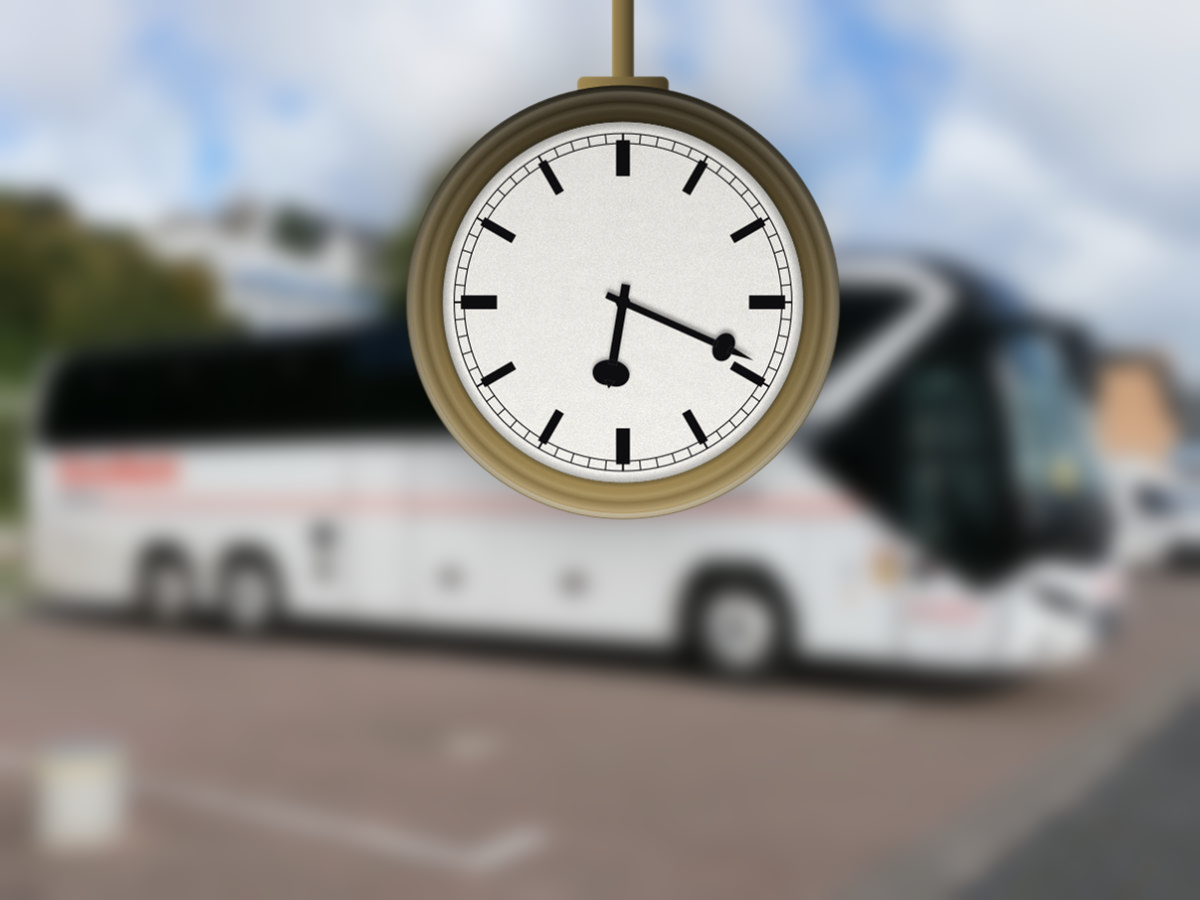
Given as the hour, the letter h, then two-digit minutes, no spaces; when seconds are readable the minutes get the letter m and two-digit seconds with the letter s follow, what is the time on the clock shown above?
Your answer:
6h19
